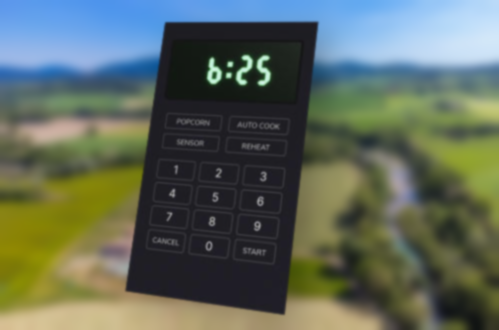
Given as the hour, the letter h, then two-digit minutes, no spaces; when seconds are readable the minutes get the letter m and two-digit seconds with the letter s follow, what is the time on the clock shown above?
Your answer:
6h25
